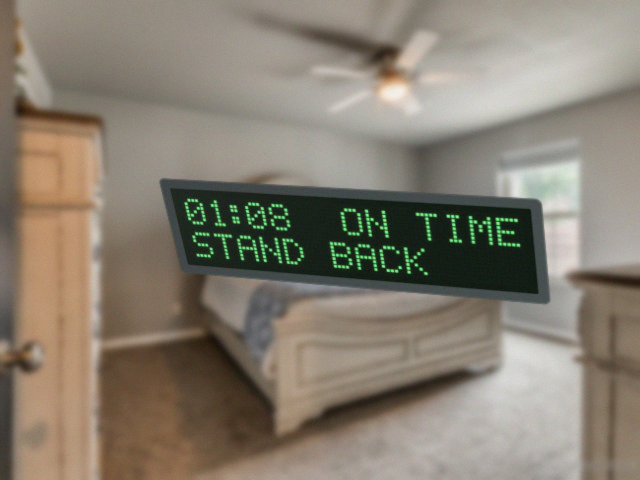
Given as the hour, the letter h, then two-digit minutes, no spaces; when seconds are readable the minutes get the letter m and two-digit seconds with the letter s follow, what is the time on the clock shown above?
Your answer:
1h08
